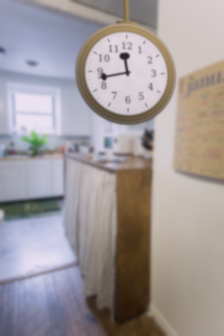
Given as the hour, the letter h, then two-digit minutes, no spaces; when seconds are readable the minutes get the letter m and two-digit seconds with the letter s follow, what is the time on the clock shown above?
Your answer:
11h43
